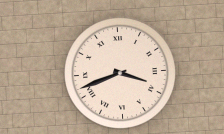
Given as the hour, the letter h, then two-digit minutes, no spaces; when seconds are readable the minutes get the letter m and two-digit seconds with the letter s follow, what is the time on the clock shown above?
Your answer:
3h42
